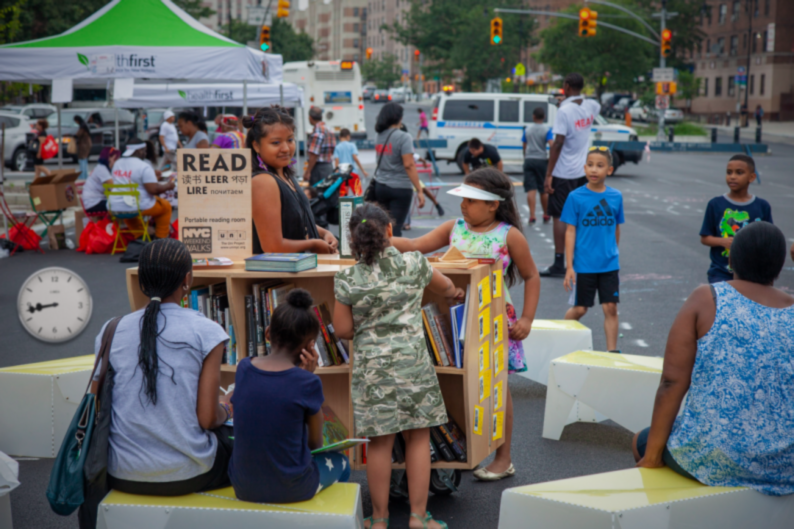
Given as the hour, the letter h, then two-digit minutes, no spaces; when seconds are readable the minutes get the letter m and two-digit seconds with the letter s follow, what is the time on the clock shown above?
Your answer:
8h43
